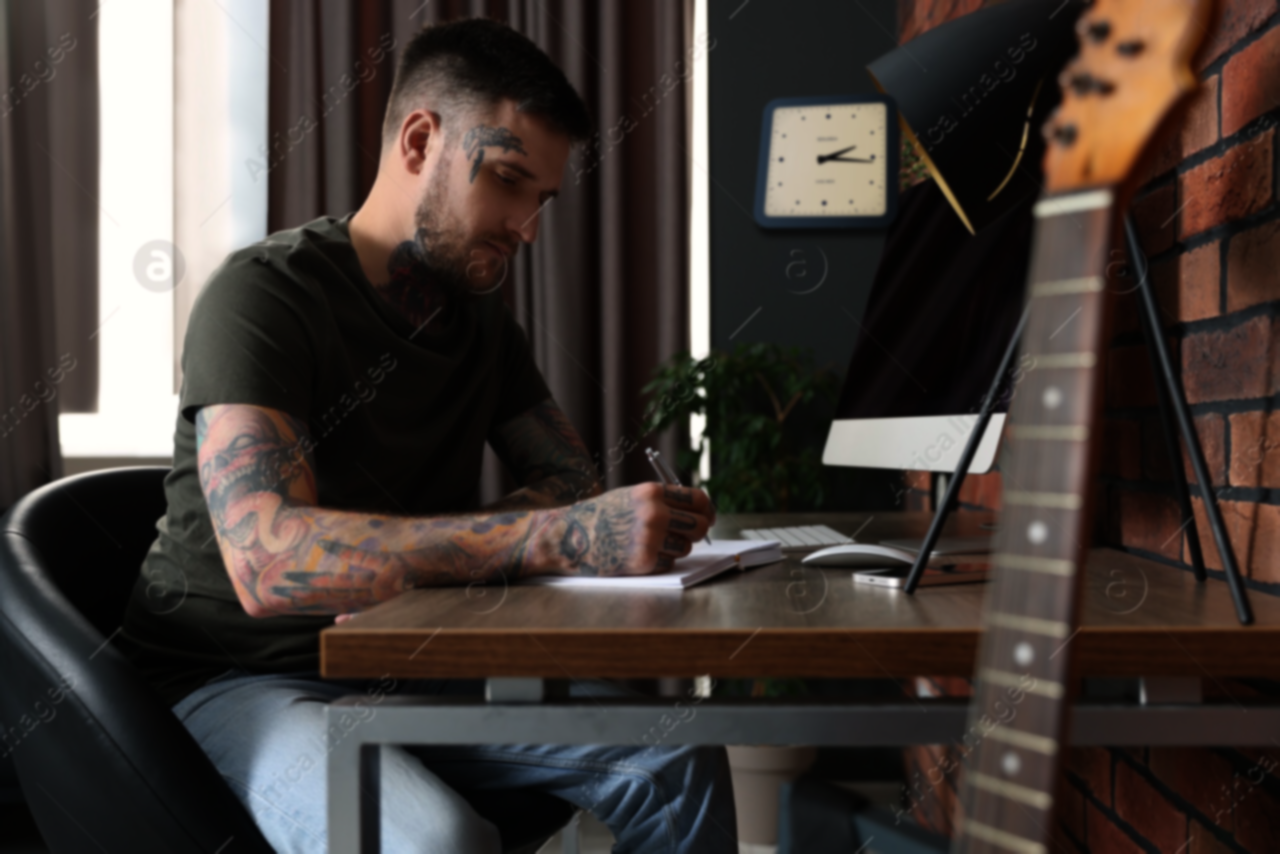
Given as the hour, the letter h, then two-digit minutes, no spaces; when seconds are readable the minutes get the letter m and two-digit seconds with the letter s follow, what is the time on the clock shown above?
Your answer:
2h16
